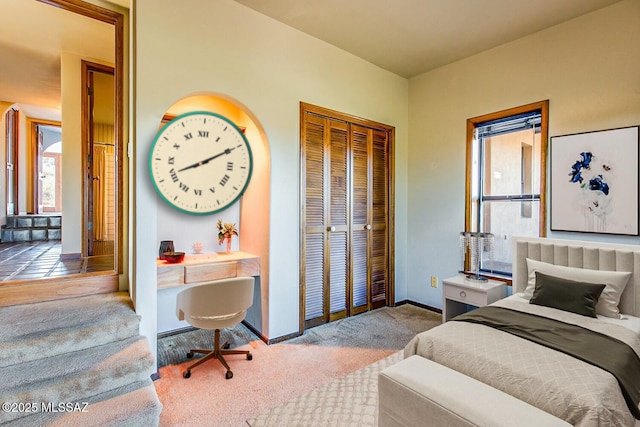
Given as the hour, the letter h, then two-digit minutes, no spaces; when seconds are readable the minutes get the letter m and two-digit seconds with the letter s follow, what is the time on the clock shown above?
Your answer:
8h10
